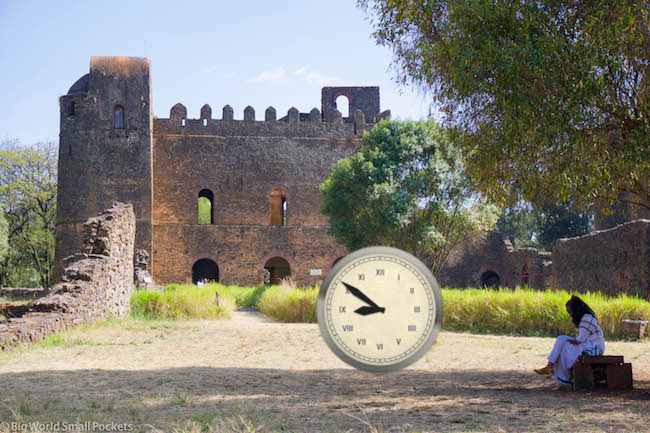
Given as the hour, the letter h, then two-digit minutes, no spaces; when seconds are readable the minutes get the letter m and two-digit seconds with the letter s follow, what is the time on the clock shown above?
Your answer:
8h51
